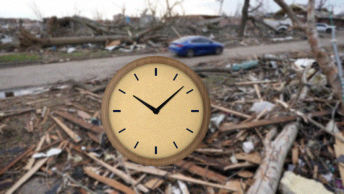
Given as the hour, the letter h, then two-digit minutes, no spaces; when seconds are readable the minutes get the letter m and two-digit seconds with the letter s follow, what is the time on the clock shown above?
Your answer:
10h08
